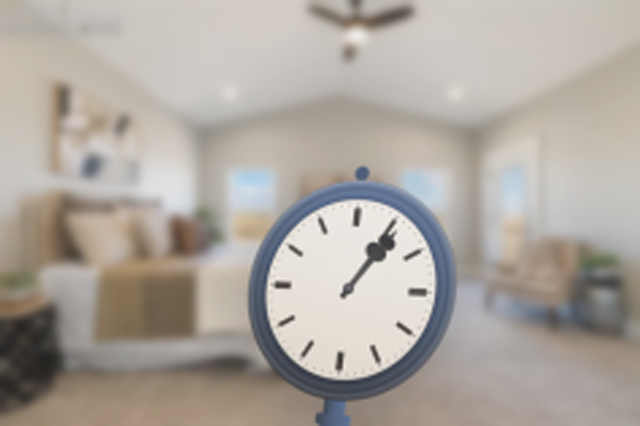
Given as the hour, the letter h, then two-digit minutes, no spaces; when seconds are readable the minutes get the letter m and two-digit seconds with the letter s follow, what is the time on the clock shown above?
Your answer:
1h06
